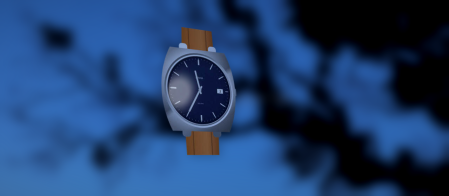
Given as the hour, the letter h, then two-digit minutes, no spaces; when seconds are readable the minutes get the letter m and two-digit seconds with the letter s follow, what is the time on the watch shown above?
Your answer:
11h35
